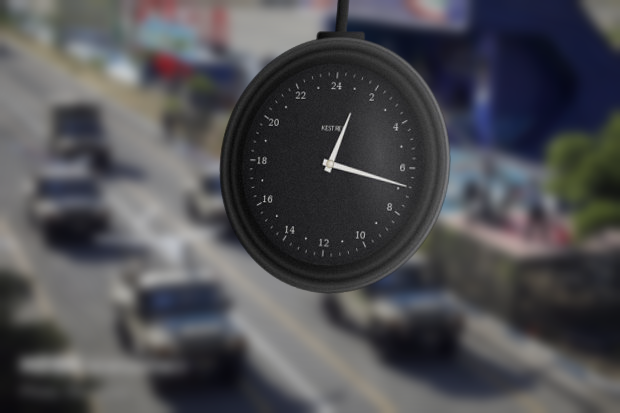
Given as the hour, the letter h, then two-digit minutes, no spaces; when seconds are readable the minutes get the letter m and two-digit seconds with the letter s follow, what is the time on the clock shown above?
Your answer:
1h17
